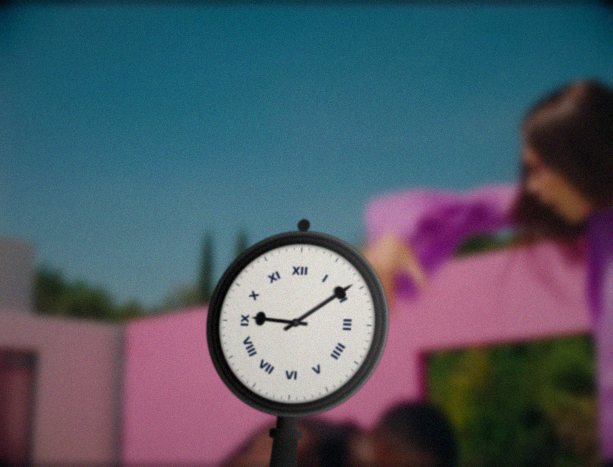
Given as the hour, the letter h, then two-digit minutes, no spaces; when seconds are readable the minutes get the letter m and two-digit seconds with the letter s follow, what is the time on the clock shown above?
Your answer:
9h09
